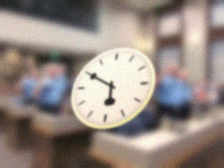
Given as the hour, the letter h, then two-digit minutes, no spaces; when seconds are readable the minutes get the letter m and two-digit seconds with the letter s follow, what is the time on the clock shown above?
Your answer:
5h50
